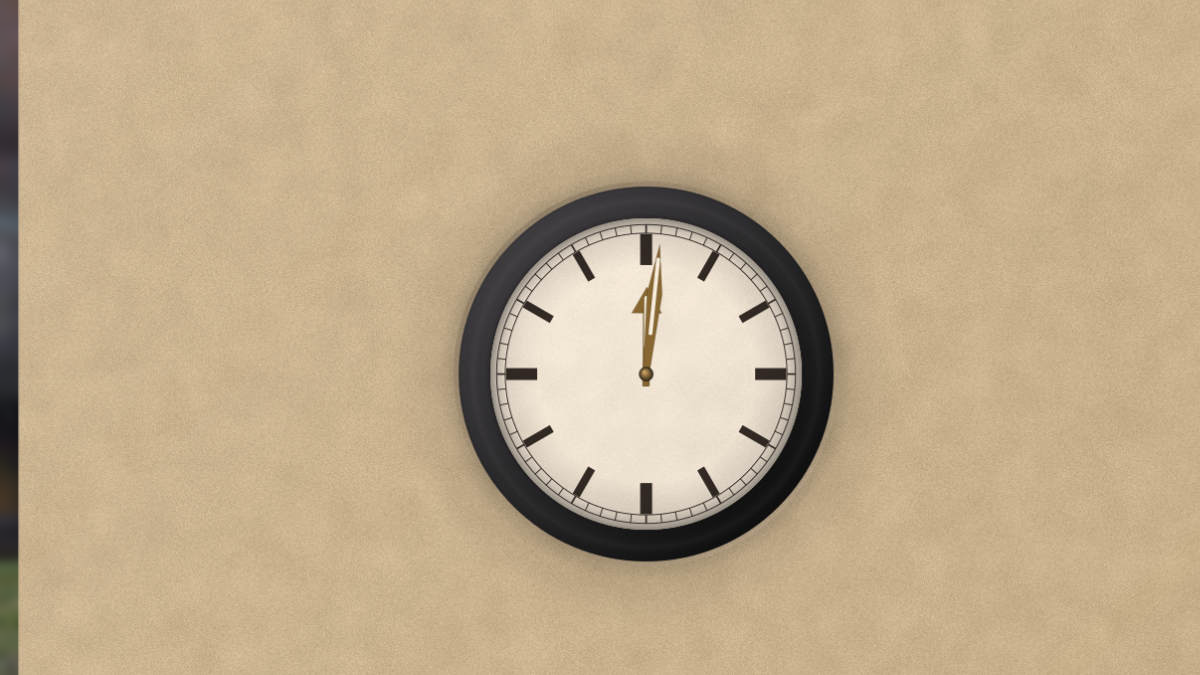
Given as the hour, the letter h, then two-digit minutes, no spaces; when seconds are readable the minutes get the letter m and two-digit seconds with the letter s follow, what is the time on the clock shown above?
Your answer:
12h01
